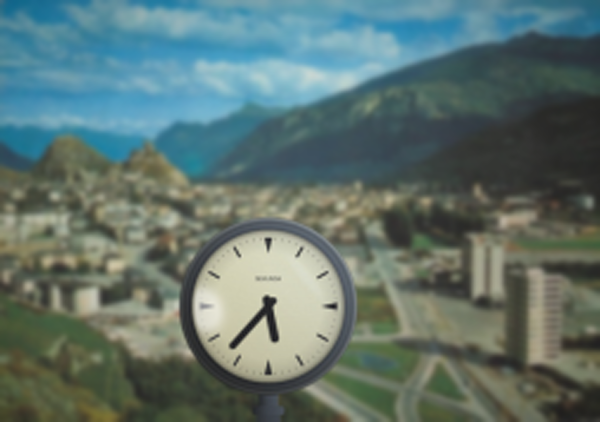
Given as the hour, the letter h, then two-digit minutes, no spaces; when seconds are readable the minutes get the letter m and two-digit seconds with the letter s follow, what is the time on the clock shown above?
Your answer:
5h37
